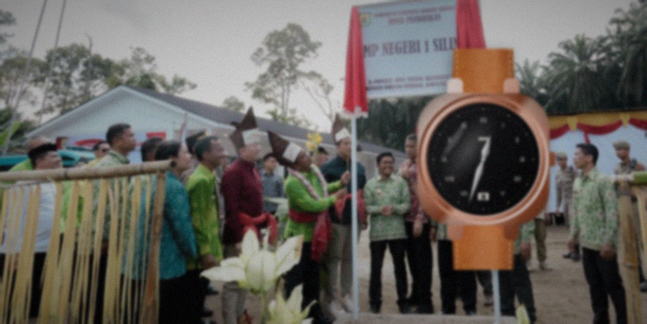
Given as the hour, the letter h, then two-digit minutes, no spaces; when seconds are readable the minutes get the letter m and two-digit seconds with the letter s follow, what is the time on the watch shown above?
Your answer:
12h33
